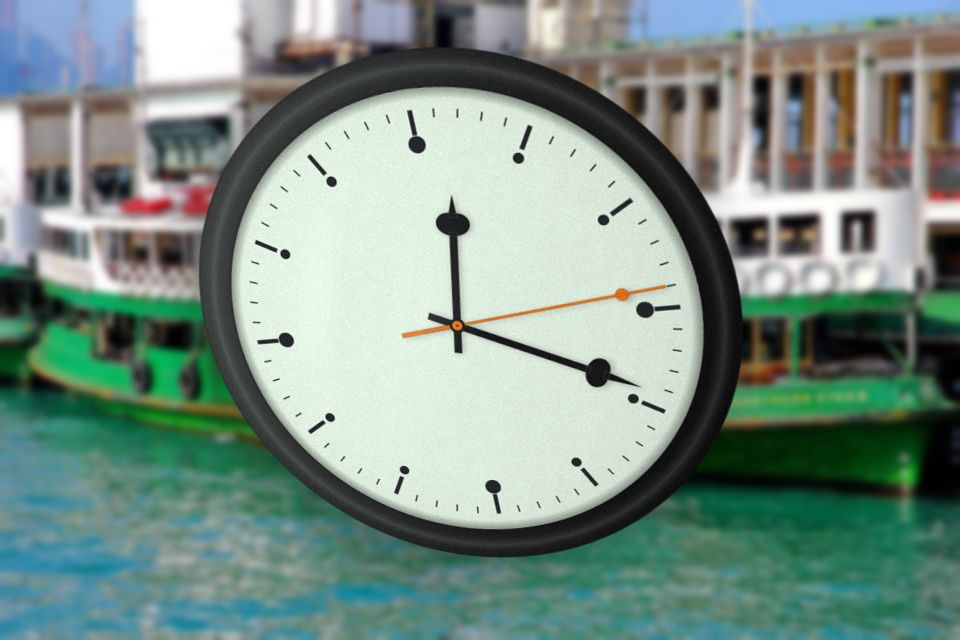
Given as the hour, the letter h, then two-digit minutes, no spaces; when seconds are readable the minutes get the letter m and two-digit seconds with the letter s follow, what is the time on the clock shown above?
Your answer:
12h19m14s
